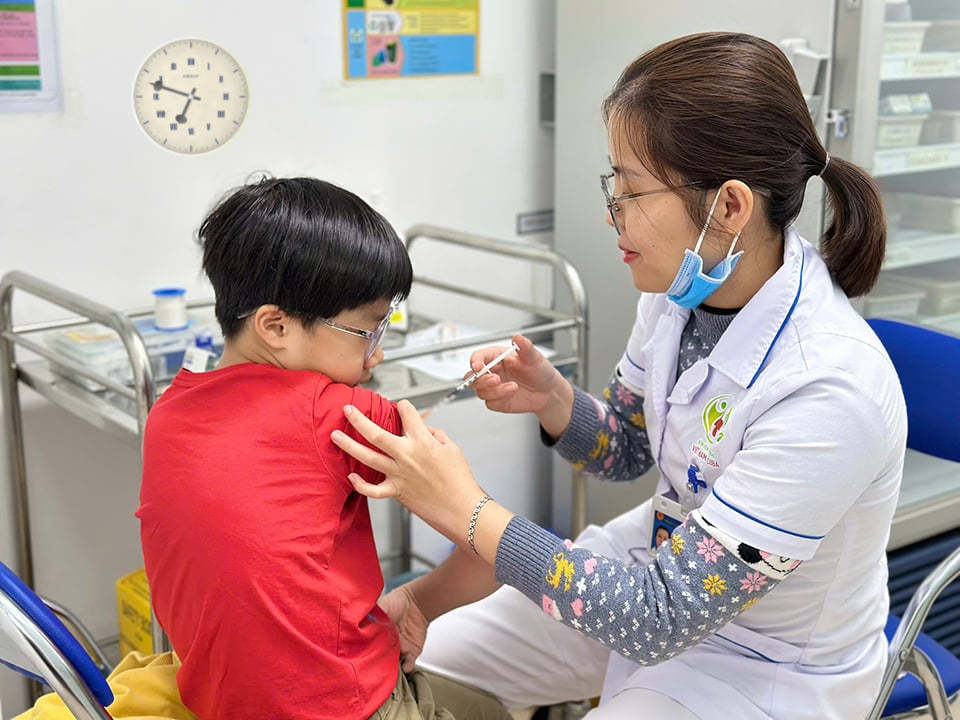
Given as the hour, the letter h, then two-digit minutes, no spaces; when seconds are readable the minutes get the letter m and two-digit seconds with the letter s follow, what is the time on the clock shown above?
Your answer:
6h48
